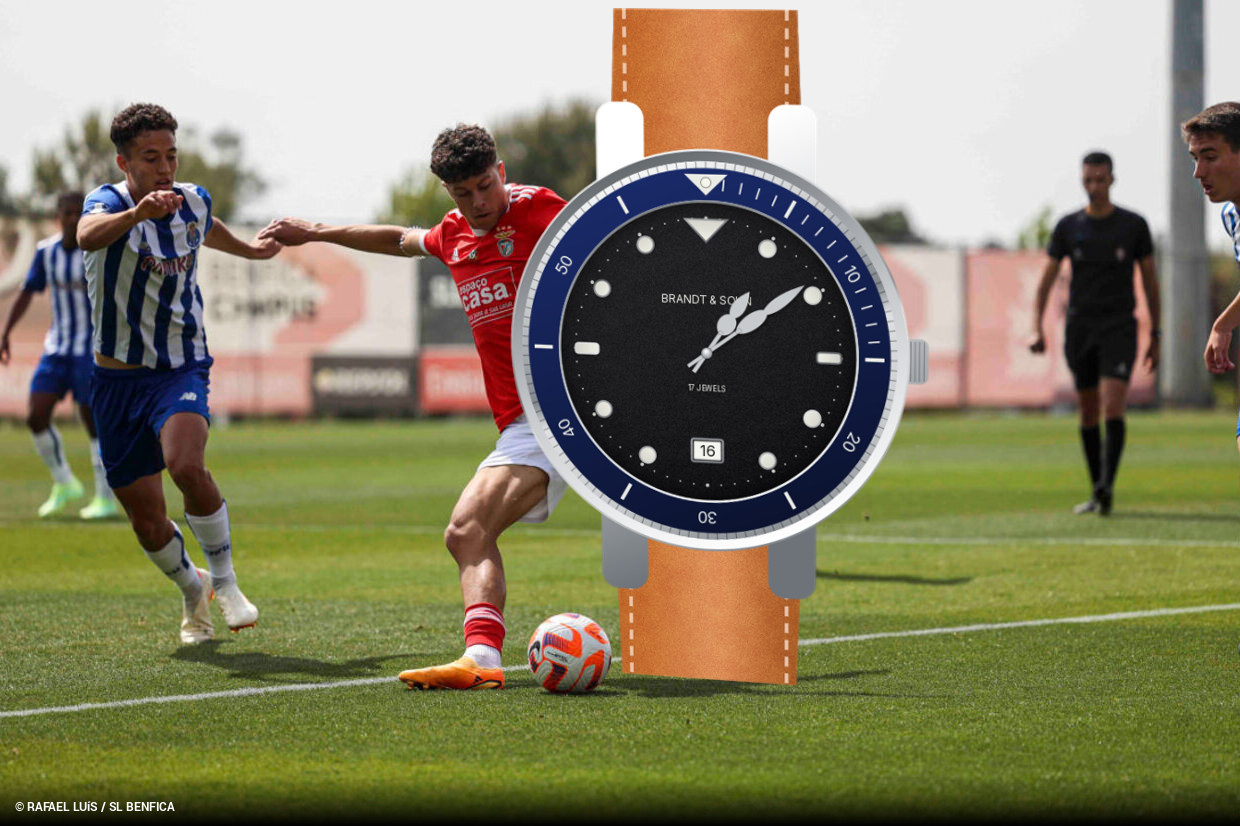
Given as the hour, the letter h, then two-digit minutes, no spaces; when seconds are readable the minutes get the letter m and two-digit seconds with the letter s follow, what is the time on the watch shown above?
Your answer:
1h09
